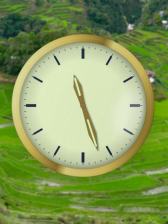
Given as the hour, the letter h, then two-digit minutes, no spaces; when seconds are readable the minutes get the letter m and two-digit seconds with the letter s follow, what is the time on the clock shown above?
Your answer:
11h27
